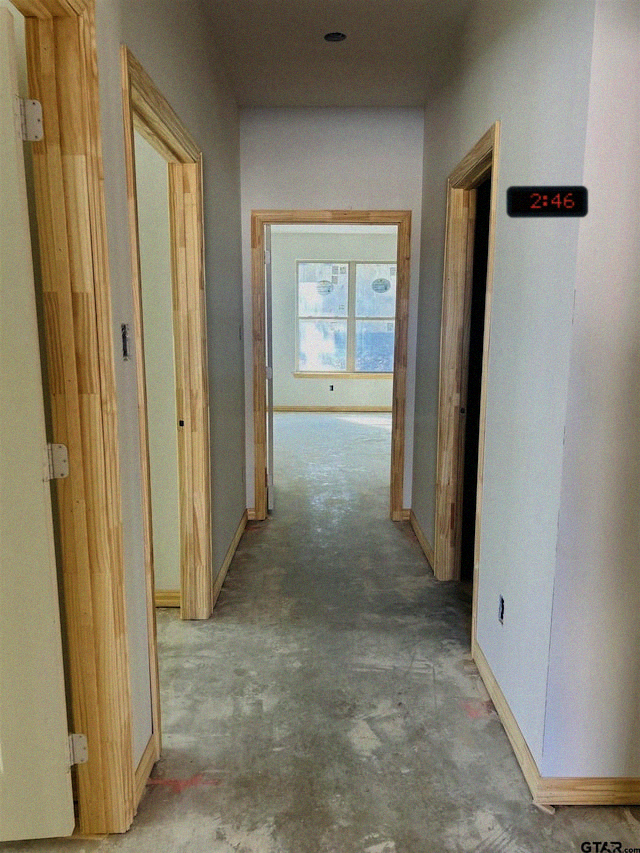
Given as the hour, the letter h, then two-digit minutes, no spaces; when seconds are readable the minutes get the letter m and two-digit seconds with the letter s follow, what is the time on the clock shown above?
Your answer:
2h46
